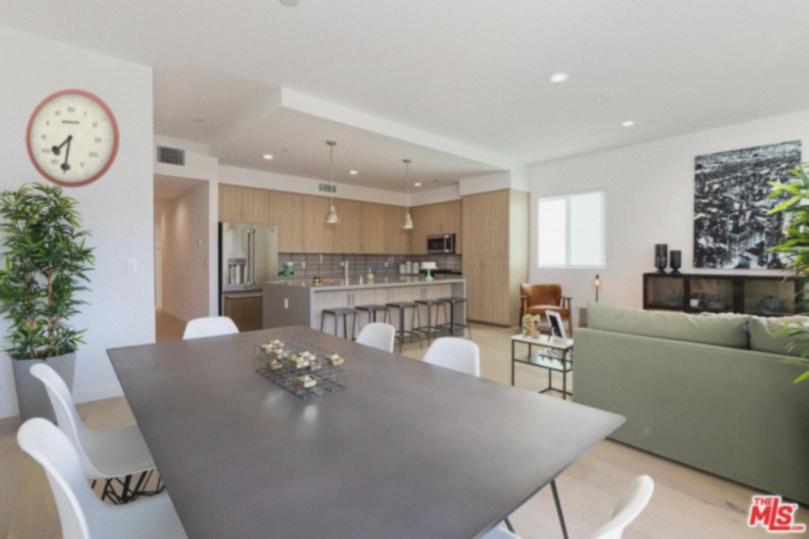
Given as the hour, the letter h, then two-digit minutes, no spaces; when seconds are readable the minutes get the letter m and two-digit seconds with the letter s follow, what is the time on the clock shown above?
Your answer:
7h31
